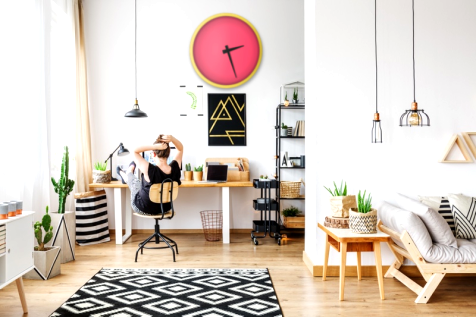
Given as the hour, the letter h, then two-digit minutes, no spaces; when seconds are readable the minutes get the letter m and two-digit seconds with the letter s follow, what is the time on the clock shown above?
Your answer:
2h27
